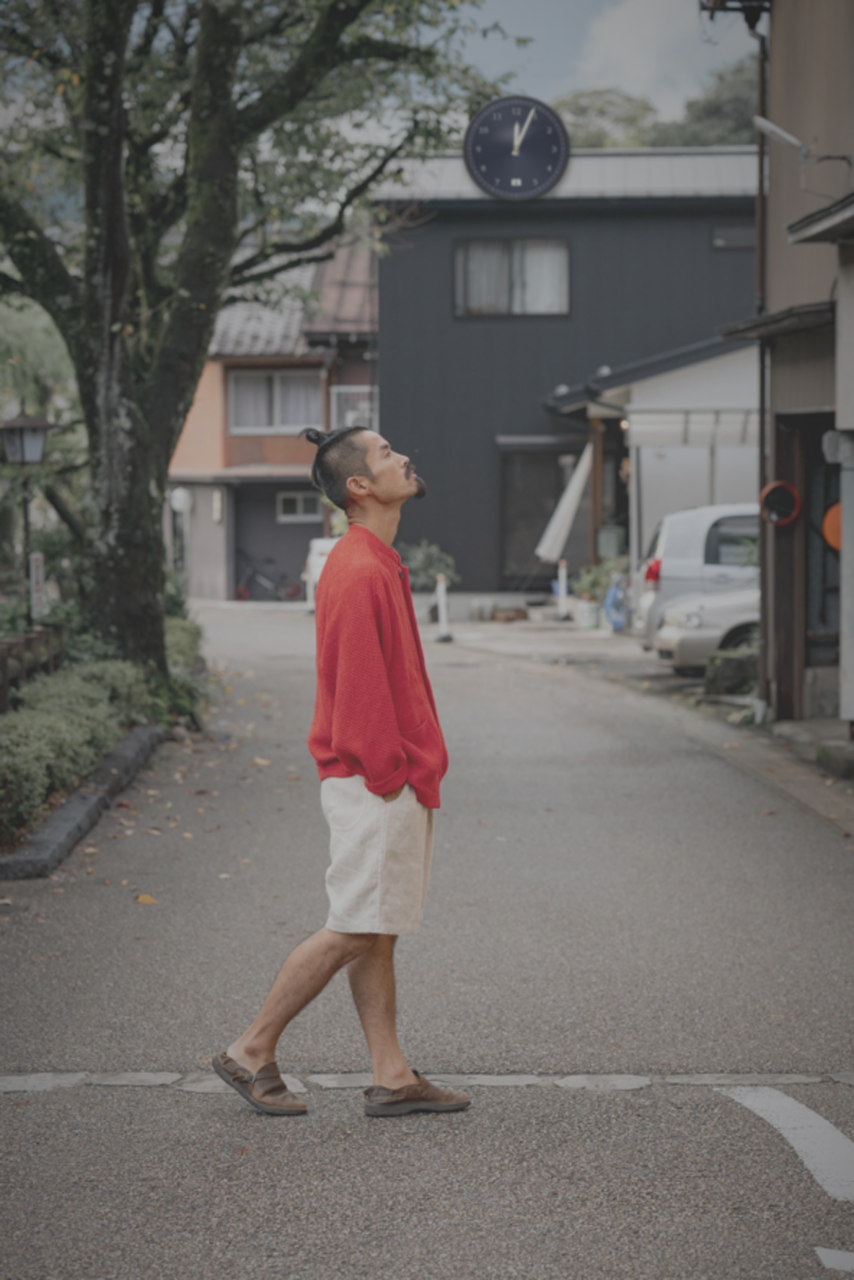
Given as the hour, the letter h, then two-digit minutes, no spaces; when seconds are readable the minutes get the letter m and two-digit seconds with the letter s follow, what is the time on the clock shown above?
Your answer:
12h04
